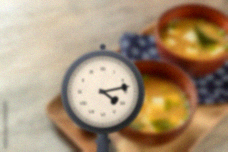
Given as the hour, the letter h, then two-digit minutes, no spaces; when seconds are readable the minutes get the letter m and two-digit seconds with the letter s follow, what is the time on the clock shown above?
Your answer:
4h13
